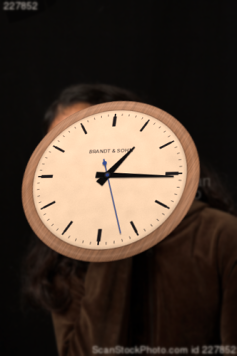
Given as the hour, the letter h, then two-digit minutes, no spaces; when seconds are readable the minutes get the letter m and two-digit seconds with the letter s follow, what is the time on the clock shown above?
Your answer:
1h15m27s
